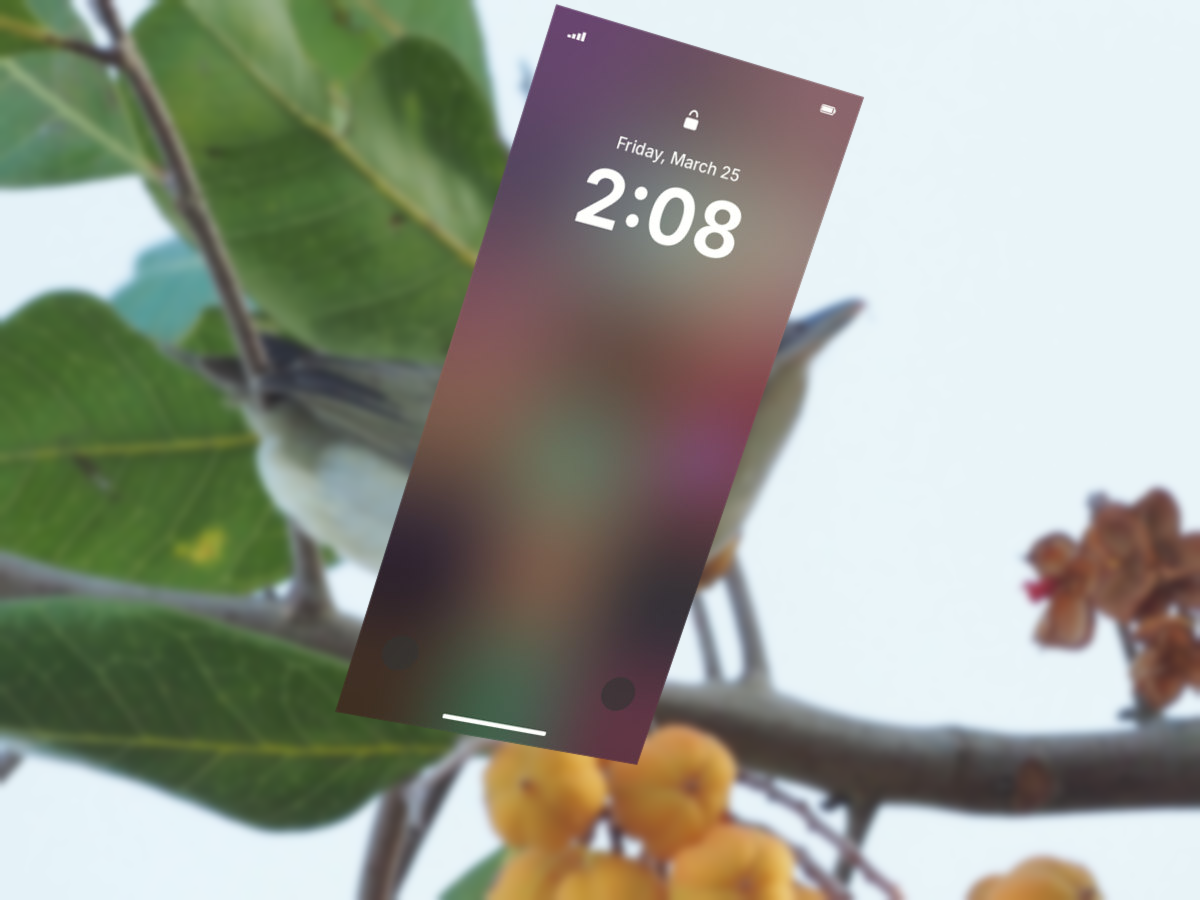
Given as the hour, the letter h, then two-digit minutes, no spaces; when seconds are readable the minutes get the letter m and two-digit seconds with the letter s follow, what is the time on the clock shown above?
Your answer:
2h08
